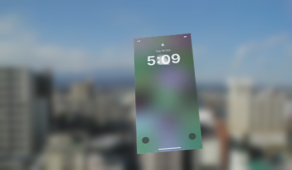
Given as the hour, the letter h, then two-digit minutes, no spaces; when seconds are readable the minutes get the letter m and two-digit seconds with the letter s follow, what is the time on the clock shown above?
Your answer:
5h09
